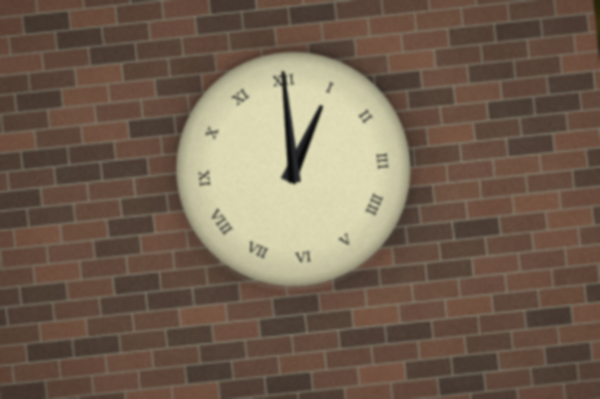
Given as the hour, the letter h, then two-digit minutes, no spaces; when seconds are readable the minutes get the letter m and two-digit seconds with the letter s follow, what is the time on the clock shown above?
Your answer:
1h00
